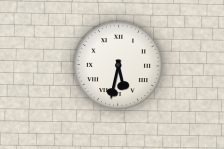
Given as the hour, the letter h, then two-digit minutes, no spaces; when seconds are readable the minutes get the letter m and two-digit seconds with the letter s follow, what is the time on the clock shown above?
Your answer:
5h32
